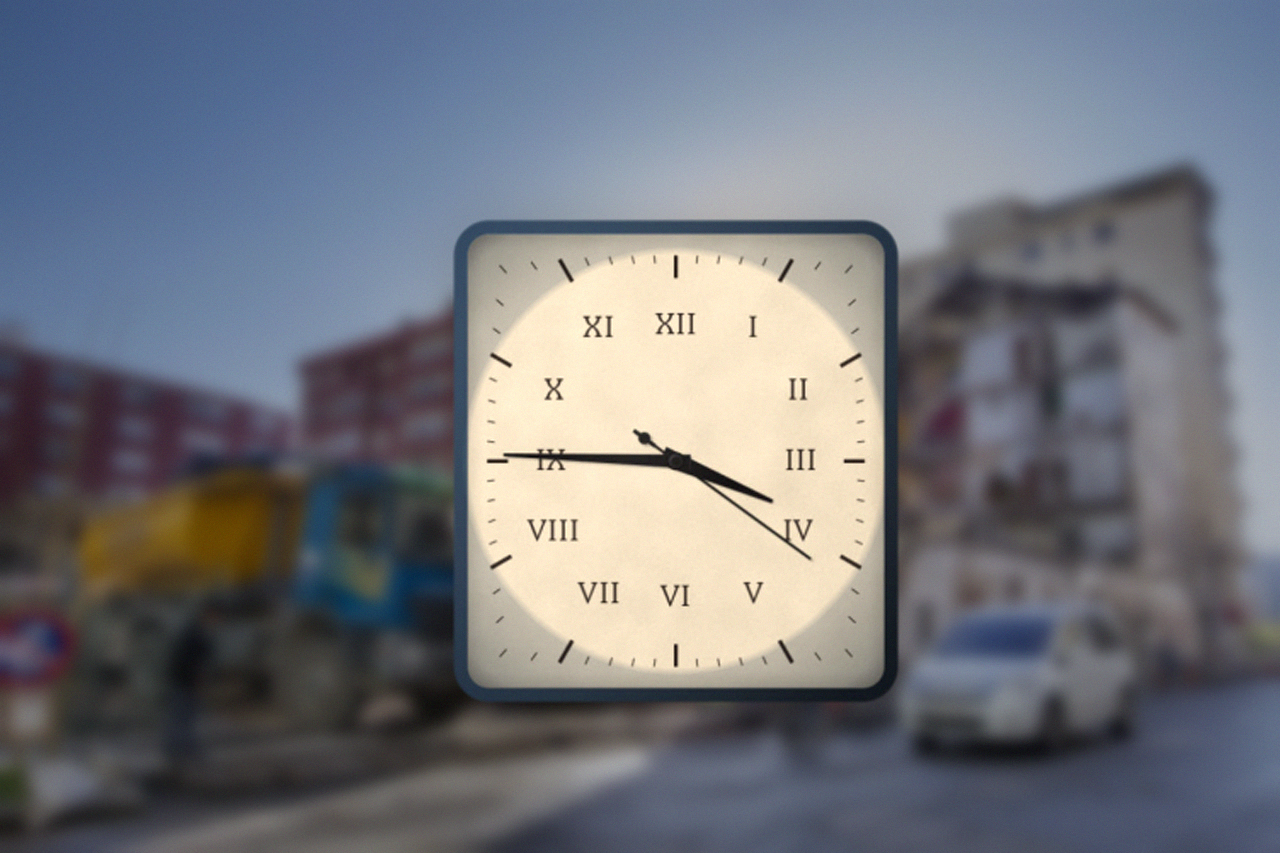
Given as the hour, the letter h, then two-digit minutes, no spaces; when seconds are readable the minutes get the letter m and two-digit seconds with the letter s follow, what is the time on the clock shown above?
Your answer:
3h45m21s
